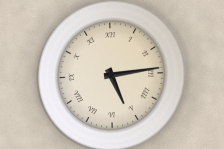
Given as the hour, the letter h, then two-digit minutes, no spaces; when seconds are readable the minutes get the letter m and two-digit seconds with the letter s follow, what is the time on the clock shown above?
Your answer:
5h14
